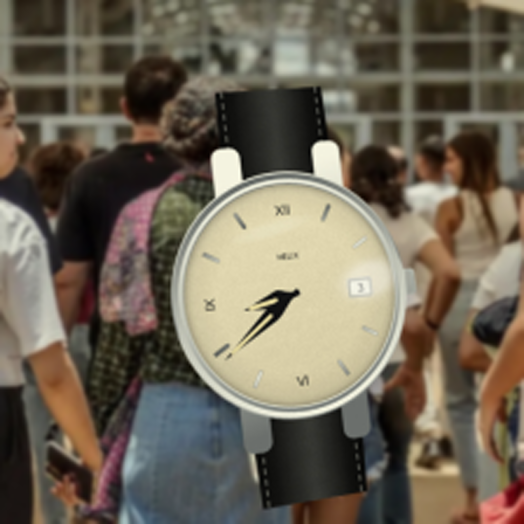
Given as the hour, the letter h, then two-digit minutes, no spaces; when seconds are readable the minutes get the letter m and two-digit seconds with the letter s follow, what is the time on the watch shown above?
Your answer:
8h39
